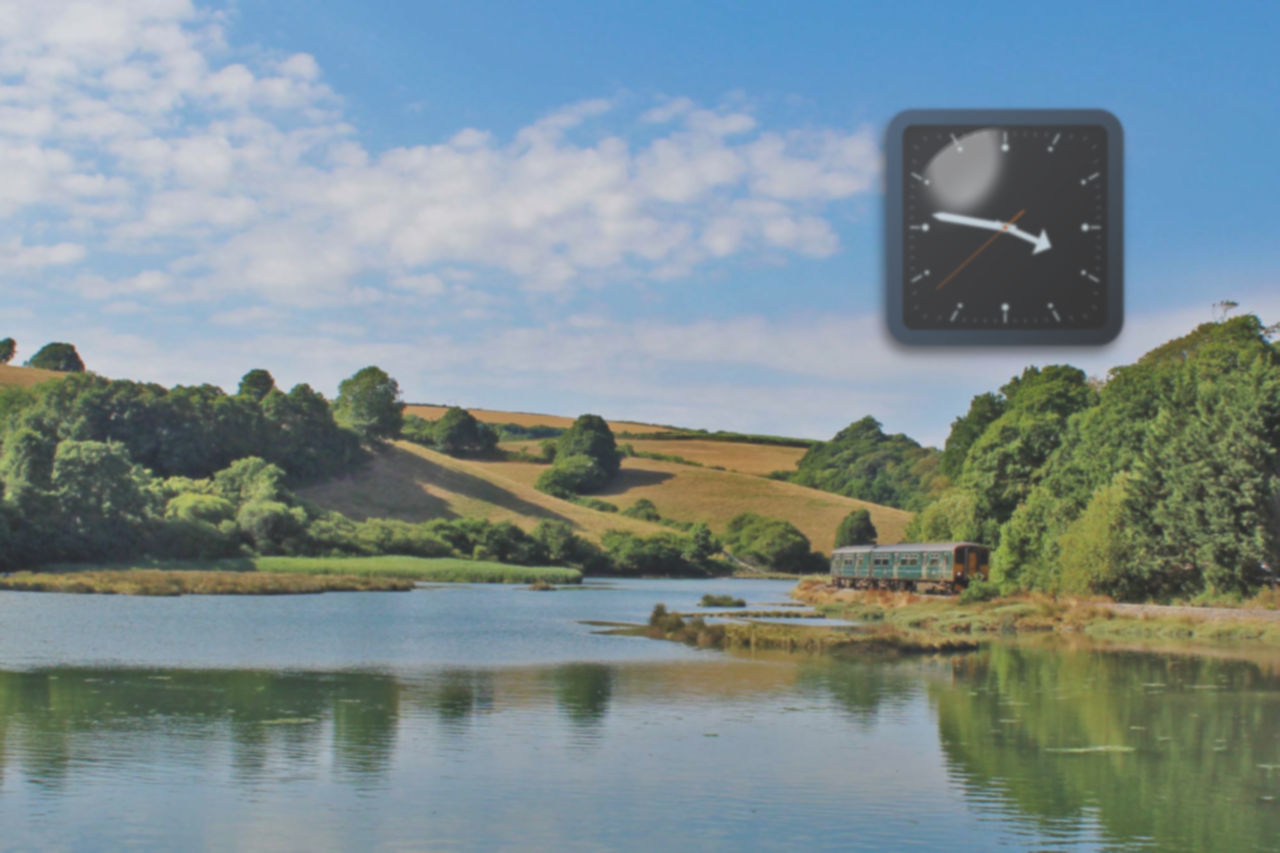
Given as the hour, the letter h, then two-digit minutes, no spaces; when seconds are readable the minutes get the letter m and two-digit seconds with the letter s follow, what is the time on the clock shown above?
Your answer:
3h46m38s
